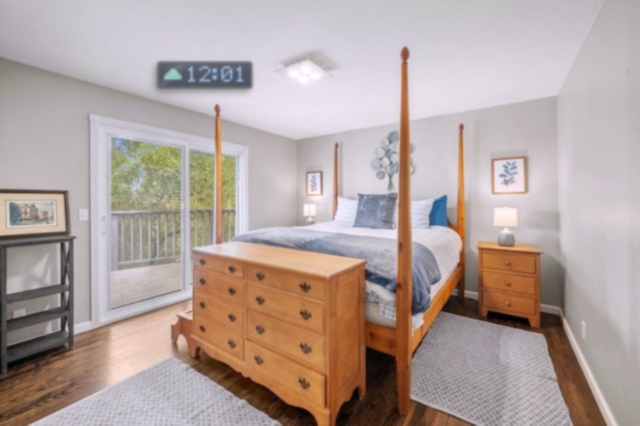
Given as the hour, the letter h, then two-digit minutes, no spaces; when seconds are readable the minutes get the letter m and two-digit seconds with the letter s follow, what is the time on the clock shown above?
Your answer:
12h01
